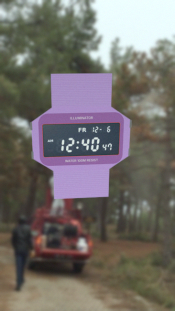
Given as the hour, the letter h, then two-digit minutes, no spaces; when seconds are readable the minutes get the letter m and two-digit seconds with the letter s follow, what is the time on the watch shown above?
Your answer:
12h40m47s
